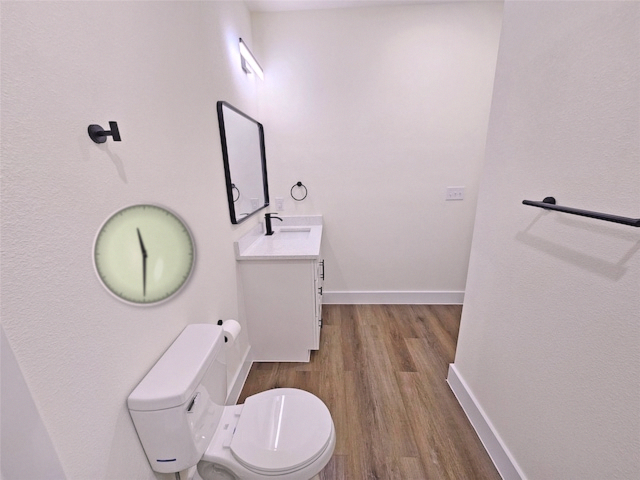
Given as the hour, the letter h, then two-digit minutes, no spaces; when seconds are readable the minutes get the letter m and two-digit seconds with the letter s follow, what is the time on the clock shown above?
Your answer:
11h30
